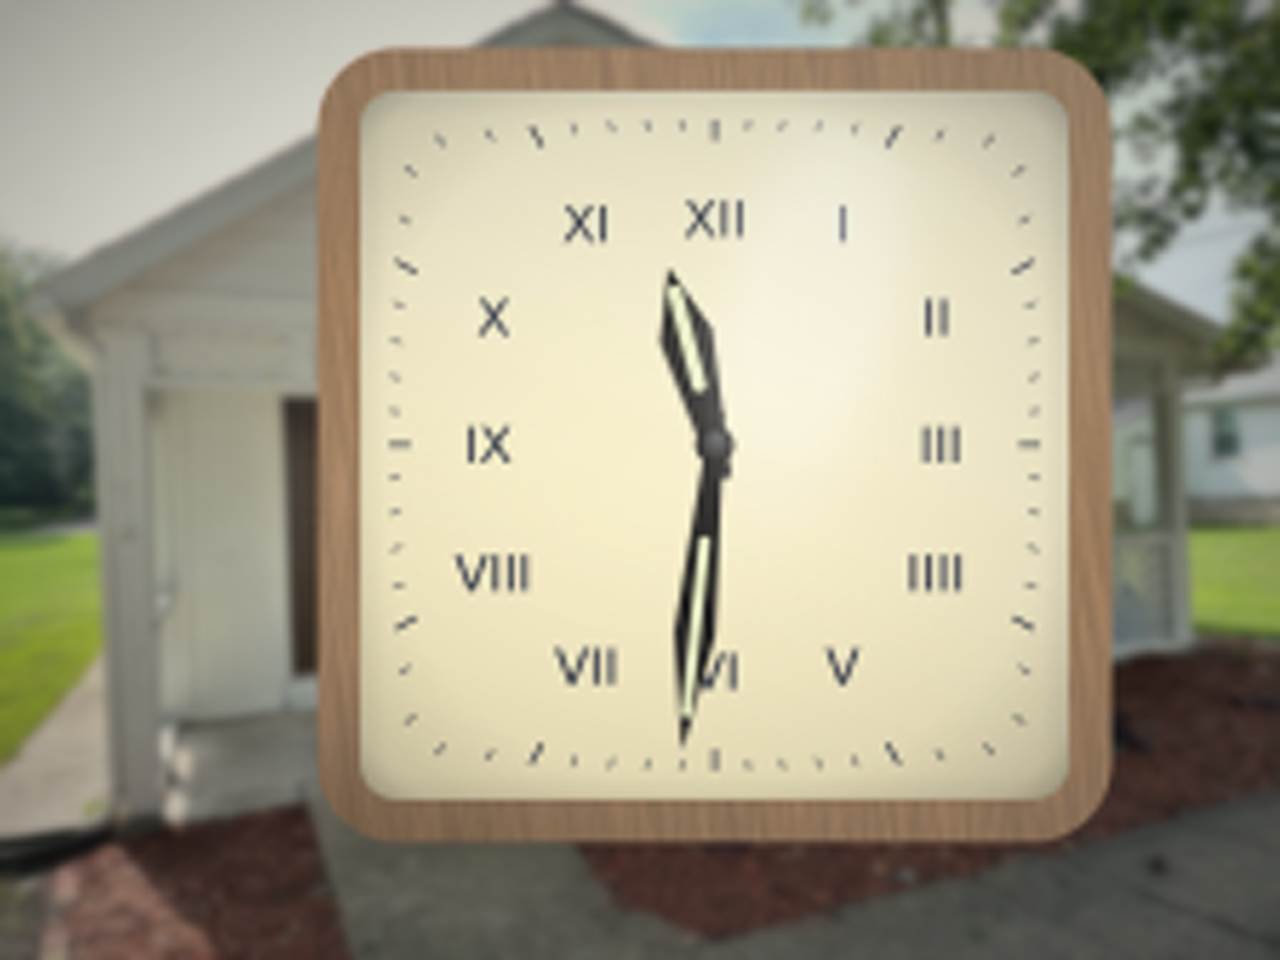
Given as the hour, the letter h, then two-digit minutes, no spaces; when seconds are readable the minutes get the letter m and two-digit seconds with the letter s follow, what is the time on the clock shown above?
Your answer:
11h31
